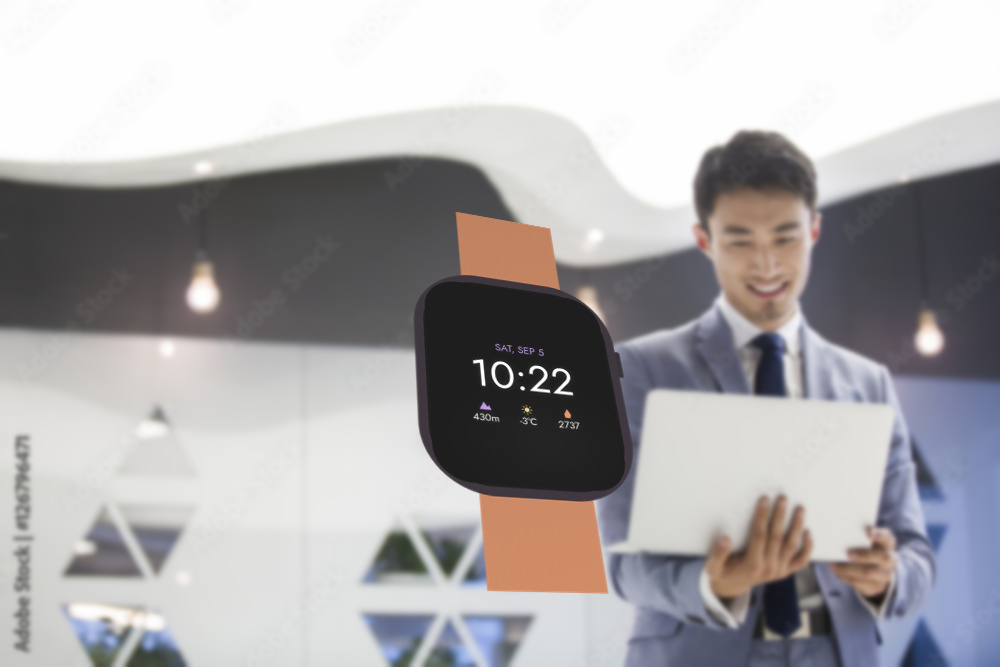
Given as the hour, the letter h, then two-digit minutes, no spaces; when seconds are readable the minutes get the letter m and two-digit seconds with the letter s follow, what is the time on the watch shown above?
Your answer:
10h22
